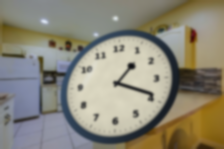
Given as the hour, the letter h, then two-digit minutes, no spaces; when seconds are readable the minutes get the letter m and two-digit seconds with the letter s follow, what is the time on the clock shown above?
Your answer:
1h19
